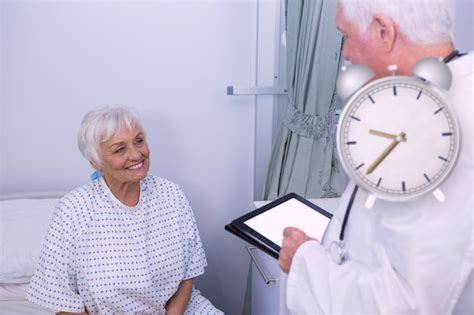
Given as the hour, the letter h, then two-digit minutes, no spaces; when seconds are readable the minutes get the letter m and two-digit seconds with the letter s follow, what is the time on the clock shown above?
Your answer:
9h38
